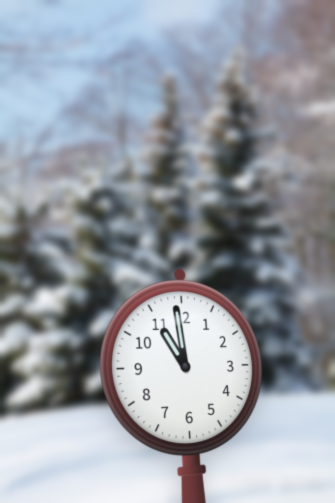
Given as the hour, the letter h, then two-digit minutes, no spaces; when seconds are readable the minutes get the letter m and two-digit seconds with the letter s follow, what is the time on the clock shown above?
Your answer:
10h59
